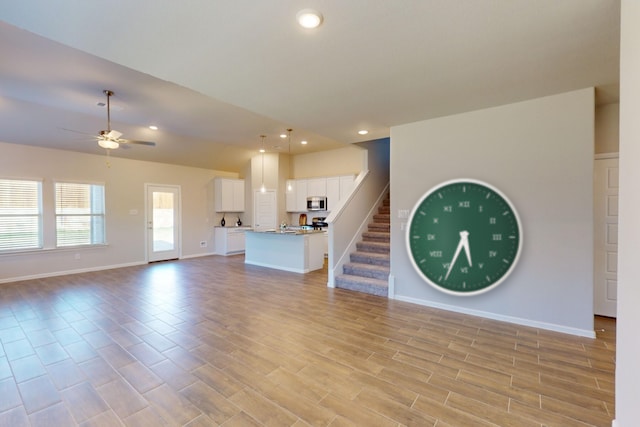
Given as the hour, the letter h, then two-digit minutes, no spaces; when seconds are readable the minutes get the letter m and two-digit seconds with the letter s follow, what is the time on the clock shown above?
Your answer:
5h34
